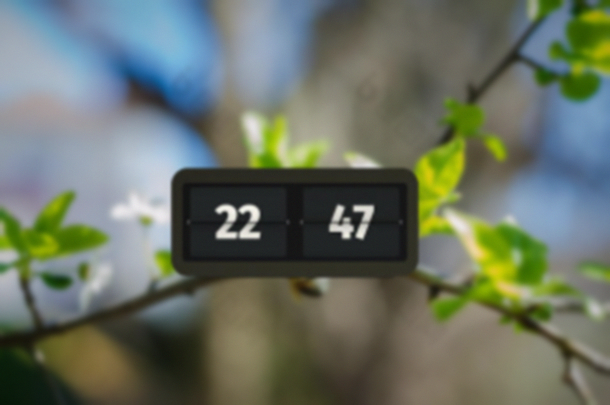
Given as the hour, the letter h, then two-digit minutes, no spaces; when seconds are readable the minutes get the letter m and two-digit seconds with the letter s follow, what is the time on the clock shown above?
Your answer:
22h47
